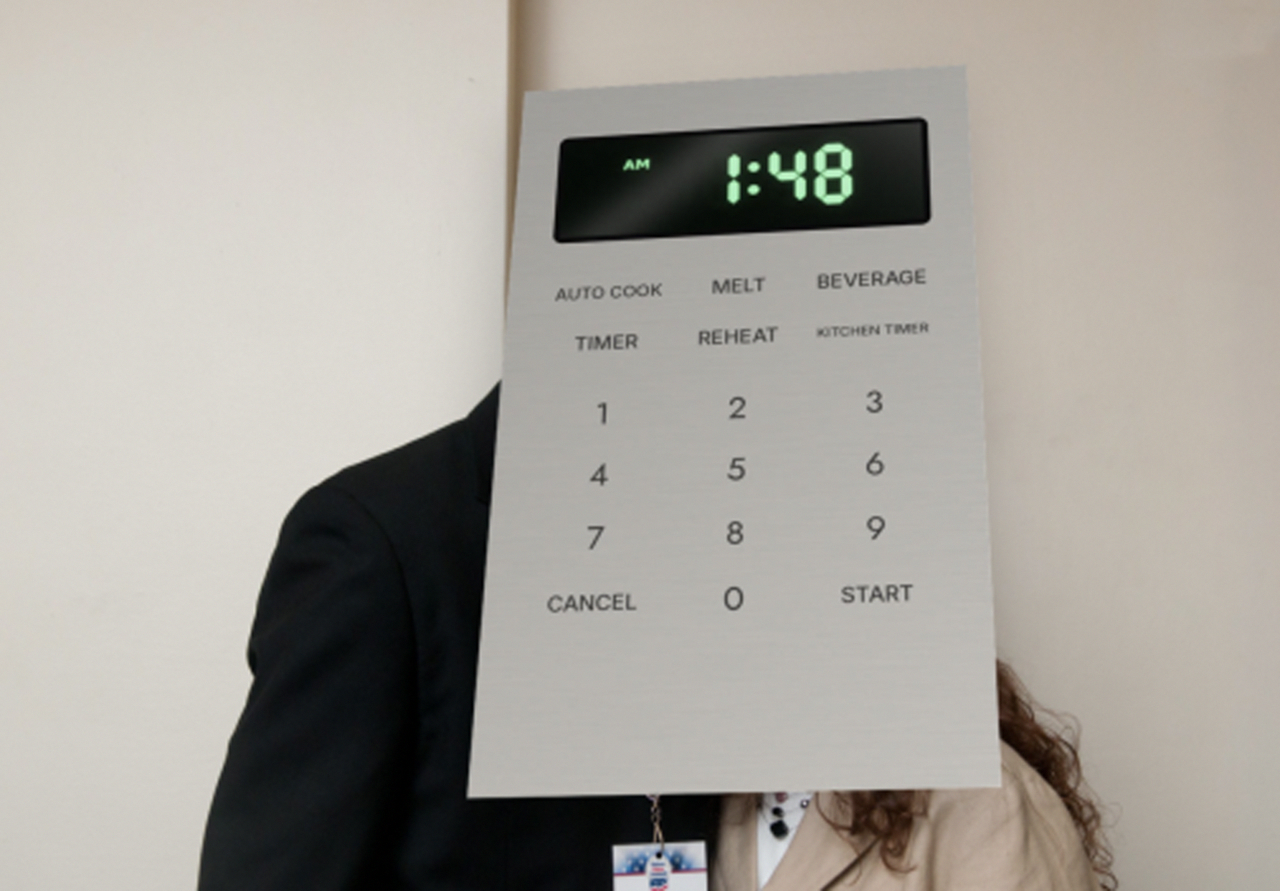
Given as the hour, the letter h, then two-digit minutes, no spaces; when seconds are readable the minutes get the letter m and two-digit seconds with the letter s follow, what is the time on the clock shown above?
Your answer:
1h48
